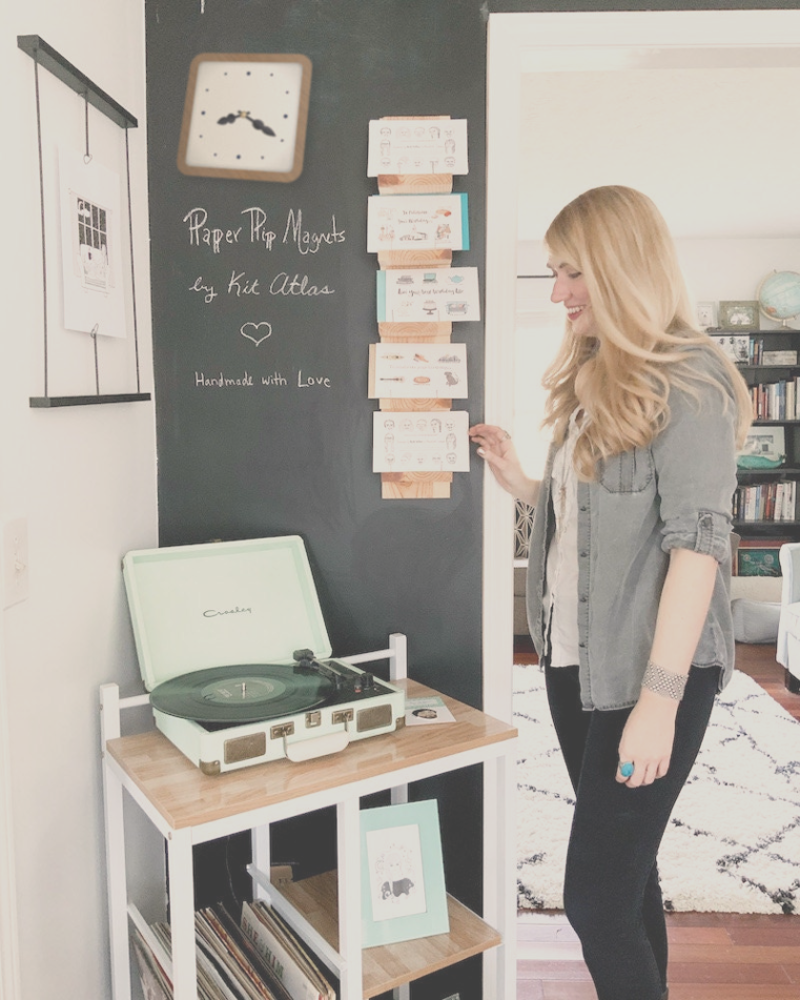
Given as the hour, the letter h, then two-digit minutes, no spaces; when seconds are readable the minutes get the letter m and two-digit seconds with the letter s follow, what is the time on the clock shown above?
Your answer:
8h20
